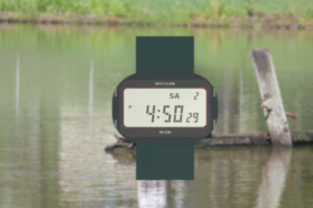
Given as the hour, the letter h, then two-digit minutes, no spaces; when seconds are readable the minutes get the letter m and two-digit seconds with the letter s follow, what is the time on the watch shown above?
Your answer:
4h50m29s
